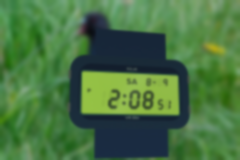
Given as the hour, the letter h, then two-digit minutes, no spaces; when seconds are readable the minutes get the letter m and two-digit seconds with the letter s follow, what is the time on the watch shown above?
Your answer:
2h08
